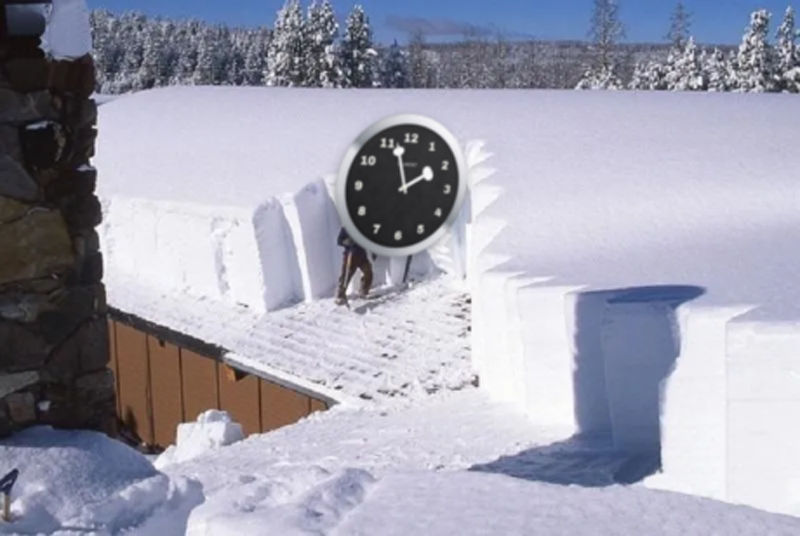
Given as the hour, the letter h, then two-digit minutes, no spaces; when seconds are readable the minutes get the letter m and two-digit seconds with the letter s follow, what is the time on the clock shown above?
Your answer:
1h57
